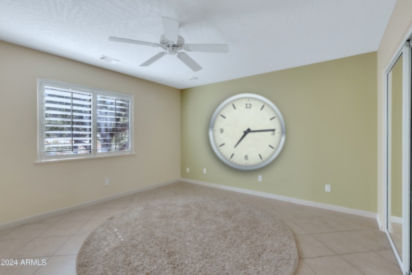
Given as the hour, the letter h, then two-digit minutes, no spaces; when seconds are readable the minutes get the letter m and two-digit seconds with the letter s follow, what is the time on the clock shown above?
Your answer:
7h14
